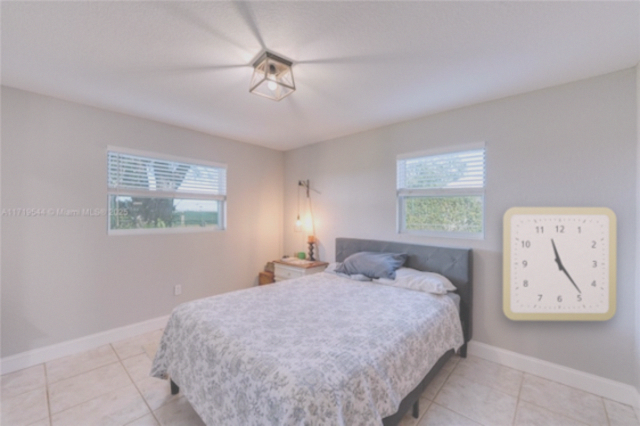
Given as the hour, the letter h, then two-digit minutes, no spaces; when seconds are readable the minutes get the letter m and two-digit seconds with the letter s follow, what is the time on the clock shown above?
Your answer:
11h24
